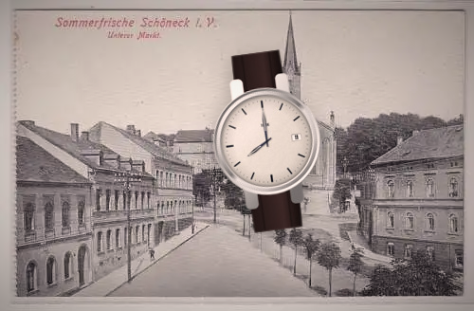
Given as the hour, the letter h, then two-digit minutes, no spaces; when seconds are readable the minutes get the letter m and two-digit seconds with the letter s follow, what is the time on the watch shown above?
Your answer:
8h00
